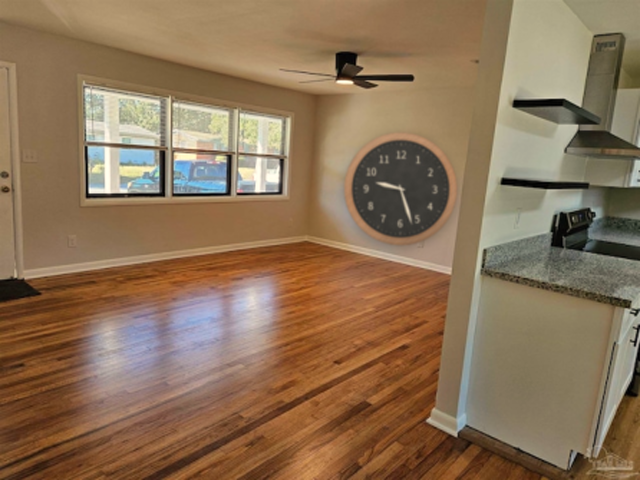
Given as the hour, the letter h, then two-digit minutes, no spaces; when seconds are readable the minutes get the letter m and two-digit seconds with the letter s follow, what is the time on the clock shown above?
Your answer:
9h27
